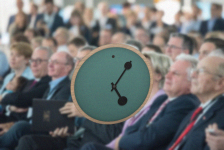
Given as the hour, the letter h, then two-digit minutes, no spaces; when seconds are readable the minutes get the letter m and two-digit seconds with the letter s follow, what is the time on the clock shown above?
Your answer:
5h06
